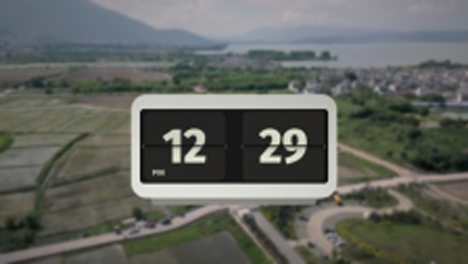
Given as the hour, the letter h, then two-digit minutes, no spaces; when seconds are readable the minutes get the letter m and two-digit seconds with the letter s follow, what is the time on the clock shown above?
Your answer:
12h29
